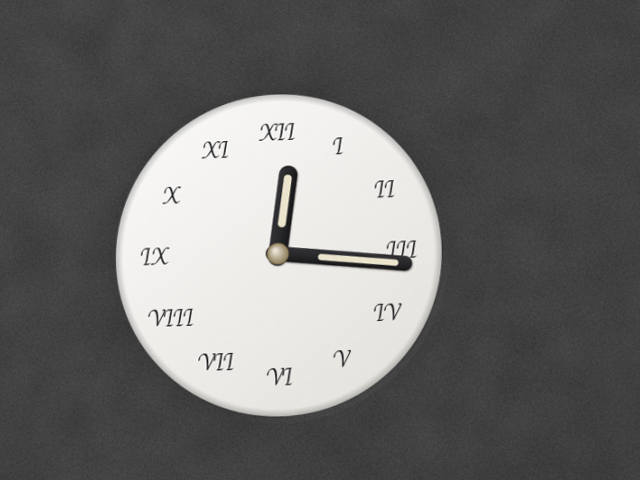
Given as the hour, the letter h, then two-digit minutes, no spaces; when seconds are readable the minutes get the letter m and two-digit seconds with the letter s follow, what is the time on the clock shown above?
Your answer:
12h16
